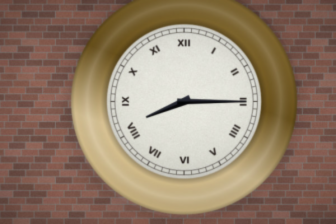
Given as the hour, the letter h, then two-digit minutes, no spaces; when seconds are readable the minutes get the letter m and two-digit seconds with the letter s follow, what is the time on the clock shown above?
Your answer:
8h15
